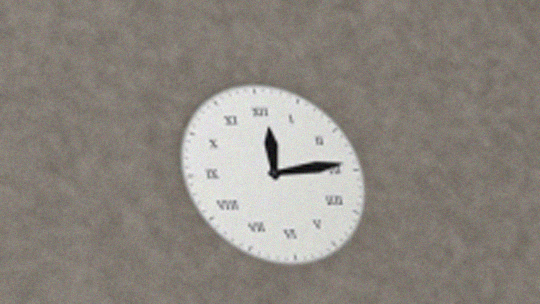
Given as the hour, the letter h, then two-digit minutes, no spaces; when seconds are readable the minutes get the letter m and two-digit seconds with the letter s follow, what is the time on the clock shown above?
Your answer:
12h14
